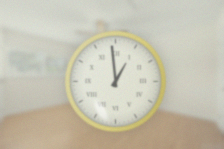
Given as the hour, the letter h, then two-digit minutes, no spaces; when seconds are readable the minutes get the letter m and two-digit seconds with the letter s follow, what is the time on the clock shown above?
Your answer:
12h59
